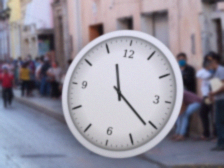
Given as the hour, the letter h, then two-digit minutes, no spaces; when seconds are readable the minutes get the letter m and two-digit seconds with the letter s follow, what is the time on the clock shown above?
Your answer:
11h21
